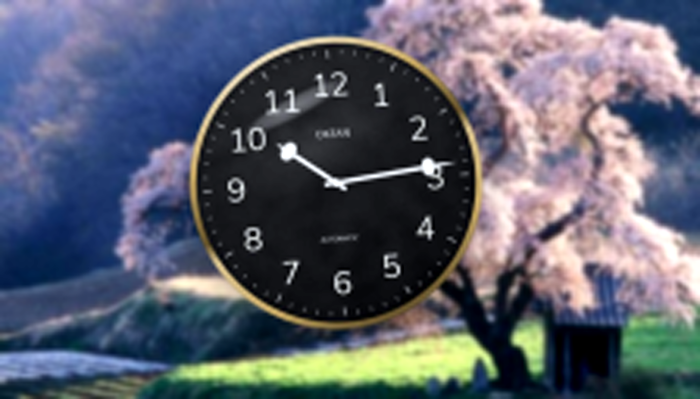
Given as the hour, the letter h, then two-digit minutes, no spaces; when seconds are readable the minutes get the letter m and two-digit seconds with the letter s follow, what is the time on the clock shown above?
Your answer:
10h14
